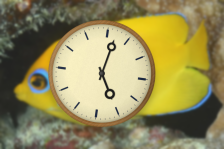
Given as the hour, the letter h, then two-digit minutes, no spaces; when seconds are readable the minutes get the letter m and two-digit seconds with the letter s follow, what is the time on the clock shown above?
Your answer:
5h02
